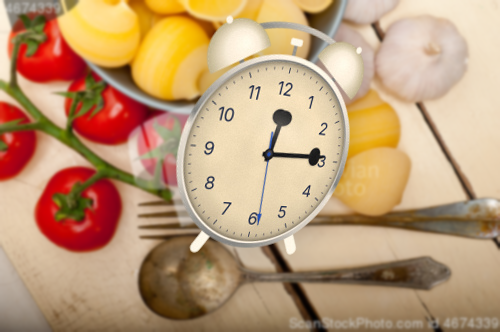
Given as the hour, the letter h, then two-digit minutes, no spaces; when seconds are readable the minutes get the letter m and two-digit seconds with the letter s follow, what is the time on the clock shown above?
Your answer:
12h14m29s
